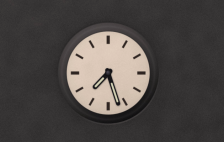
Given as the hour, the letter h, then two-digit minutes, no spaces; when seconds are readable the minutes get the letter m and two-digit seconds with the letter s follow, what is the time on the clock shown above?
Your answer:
7h27
